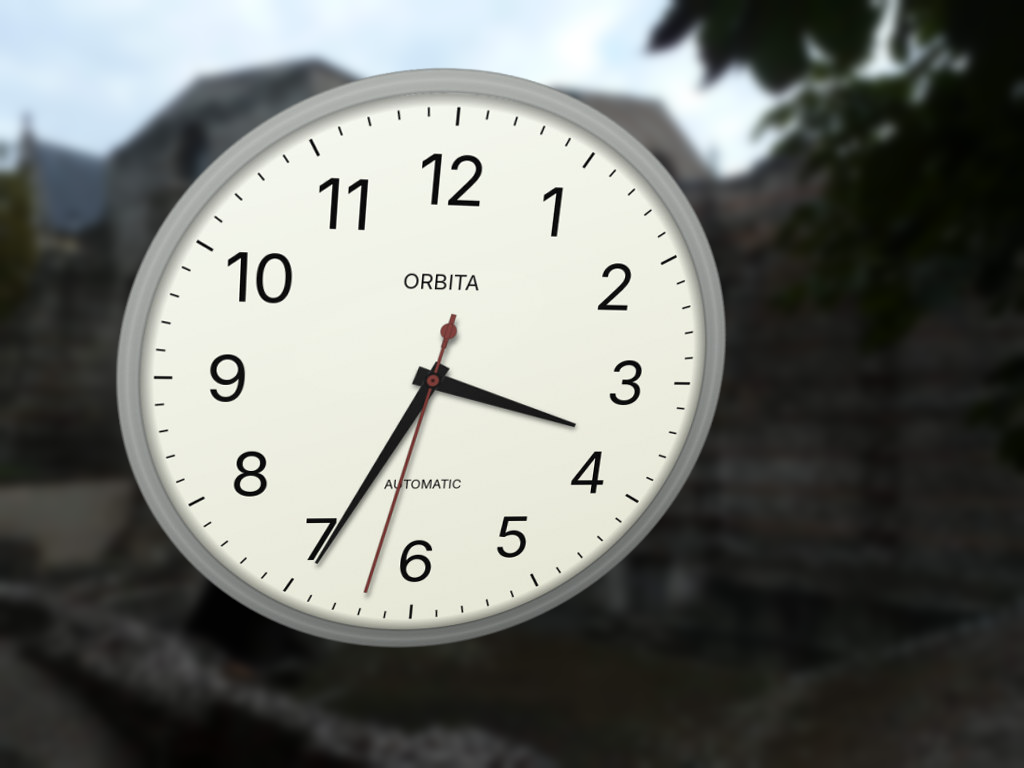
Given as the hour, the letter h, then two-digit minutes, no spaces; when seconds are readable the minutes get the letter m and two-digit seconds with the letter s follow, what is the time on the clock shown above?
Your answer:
3h34m32s
